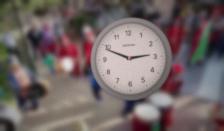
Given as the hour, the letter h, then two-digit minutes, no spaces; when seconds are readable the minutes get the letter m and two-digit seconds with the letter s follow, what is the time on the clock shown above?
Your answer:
2h49
